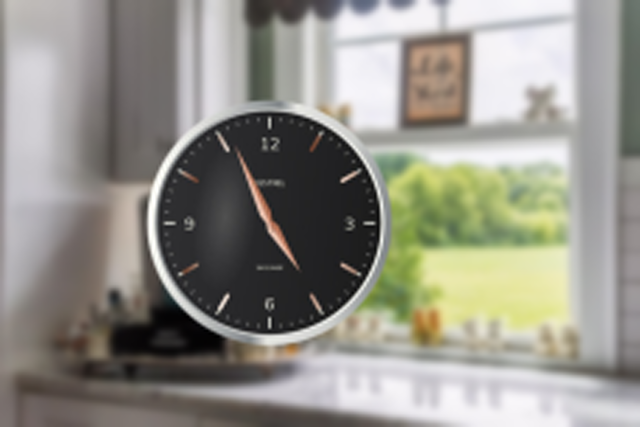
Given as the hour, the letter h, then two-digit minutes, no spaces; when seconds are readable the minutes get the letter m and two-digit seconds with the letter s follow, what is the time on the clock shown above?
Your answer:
4h56
